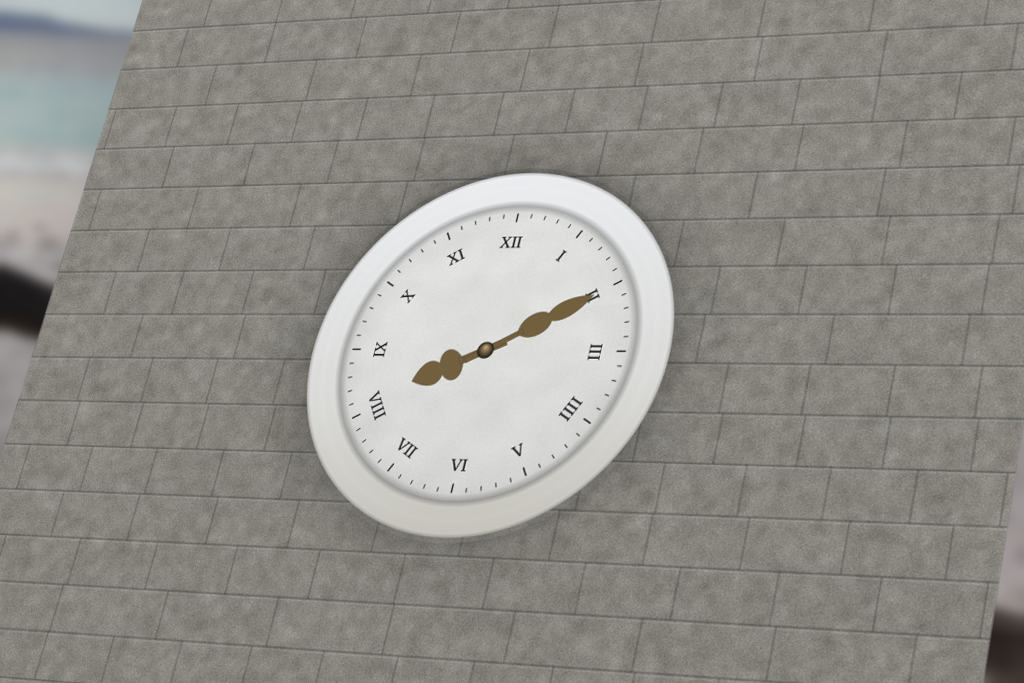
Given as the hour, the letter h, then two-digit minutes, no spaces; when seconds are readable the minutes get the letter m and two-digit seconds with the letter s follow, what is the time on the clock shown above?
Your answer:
8h10
